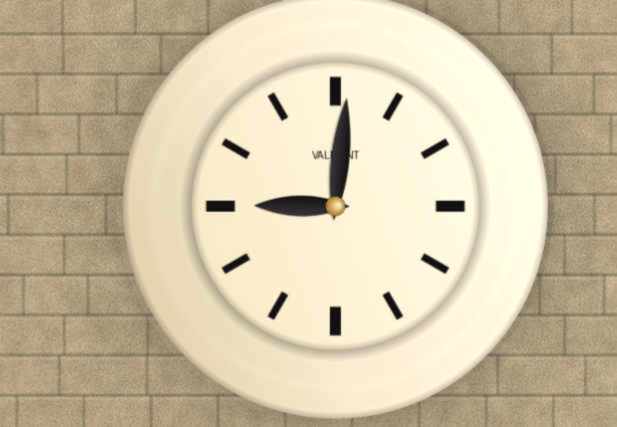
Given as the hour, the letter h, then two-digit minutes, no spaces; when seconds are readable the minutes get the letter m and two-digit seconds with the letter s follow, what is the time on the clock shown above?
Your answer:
9h01
